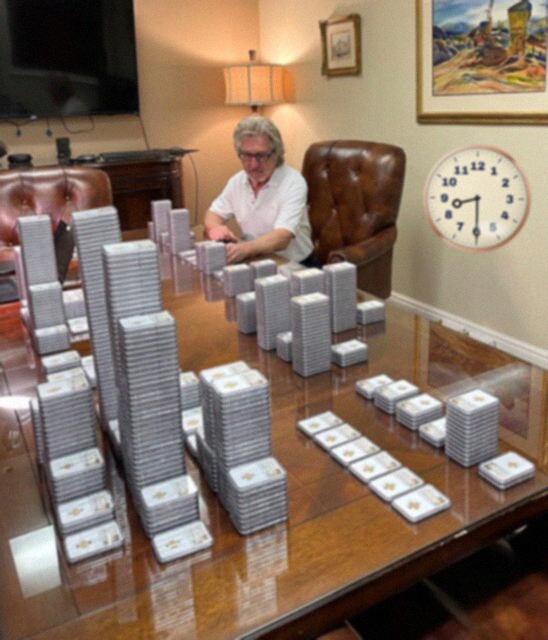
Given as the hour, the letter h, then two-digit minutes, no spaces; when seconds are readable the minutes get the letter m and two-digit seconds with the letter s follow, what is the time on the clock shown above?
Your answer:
8h30
